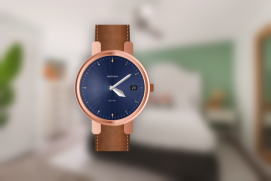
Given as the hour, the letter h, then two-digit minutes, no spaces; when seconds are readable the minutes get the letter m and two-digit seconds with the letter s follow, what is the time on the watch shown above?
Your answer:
4h09
